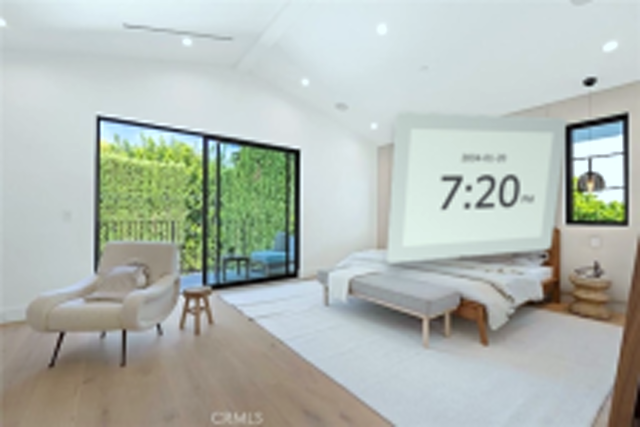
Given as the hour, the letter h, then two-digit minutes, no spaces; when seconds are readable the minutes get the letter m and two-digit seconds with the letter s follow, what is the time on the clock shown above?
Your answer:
7h20
